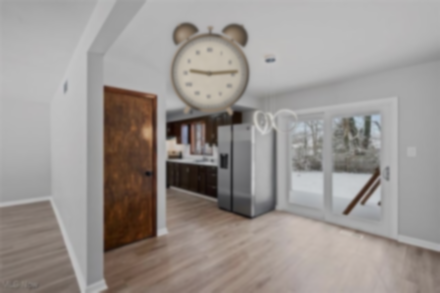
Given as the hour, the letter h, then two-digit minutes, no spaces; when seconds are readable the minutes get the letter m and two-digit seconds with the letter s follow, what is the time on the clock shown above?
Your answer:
9h14
